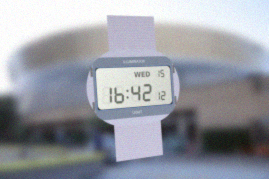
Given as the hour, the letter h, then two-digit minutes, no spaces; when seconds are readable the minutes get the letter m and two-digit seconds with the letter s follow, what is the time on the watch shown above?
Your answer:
16h42
